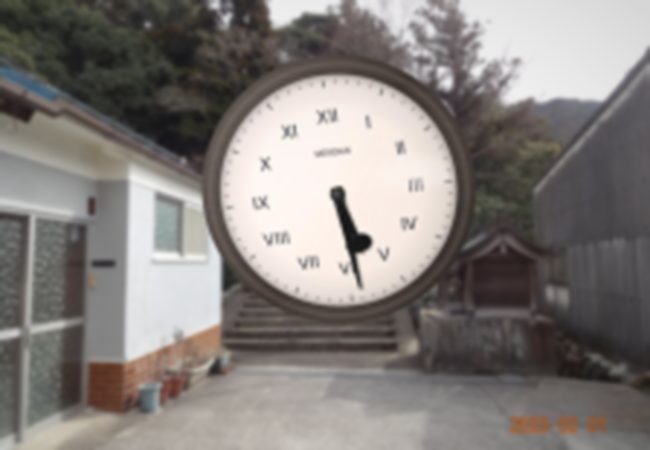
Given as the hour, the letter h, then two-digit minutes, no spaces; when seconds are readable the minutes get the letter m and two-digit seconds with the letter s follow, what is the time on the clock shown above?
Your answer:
5h29
